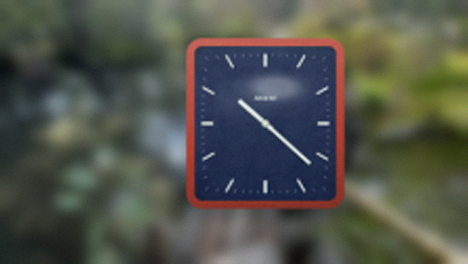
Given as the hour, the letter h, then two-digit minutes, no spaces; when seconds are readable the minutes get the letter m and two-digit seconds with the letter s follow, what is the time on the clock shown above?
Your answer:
10h22
